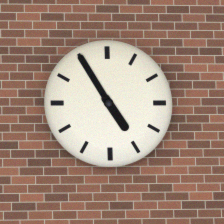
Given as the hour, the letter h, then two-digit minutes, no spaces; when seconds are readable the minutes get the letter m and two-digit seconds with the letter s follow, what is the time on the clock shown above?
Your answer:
4h55
